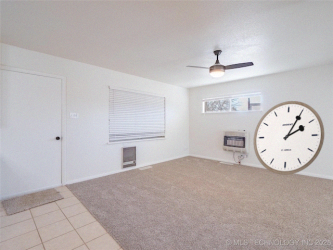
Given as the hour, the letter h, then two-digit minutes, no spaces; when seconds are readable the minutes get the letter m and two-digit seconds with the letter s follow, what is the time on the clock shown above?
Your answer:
2h05
